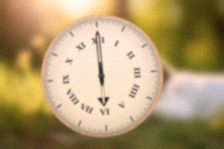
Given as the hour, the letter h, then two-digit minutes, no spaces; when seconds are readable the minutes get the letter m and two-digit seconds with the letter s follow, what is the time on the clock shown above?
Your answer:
6h00
